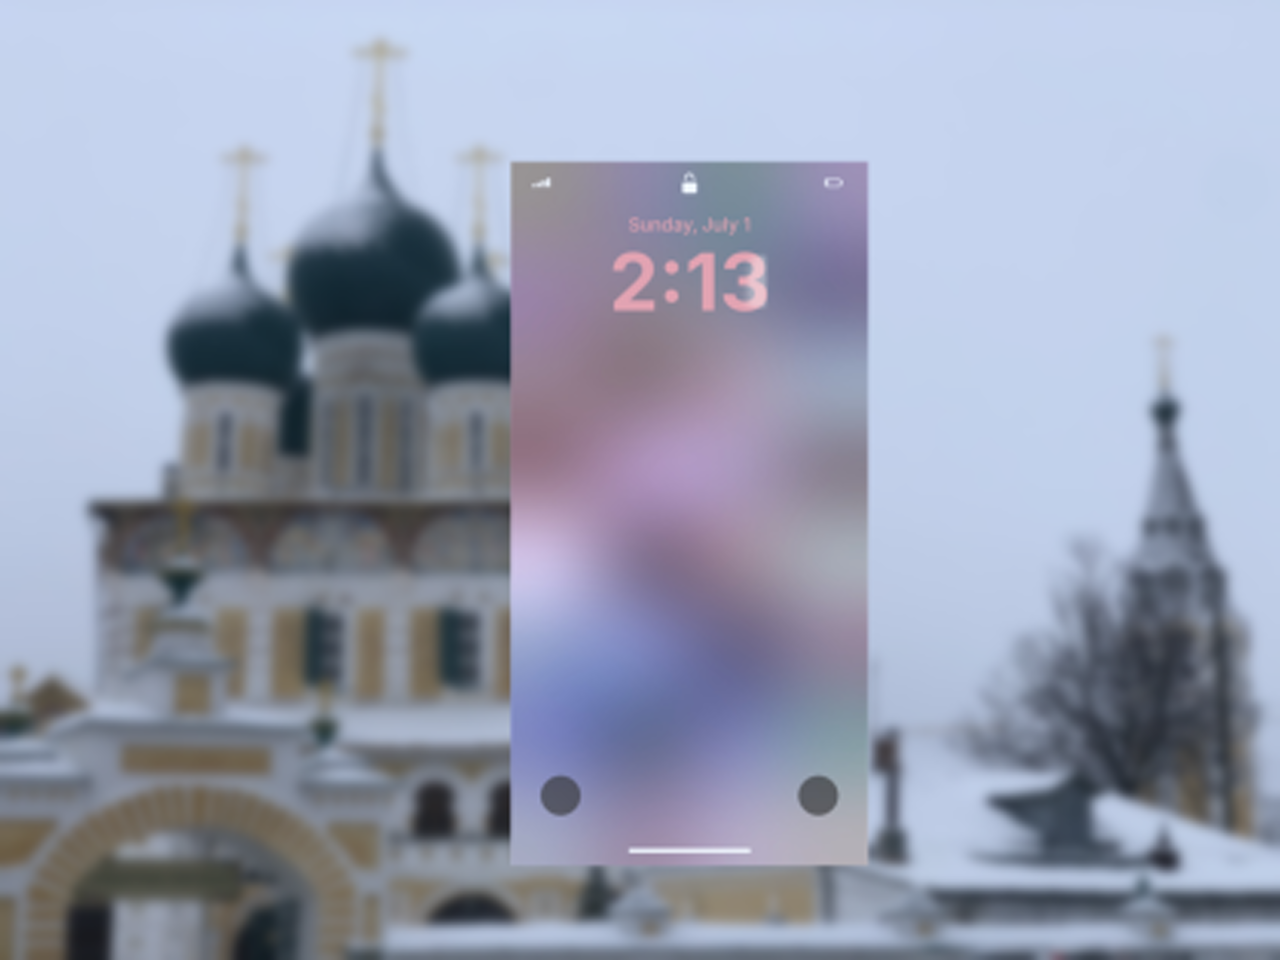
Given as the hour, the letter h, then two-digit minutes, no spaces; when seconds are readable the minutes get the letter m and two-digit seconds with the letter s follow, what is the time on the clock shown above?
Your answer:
2h13
